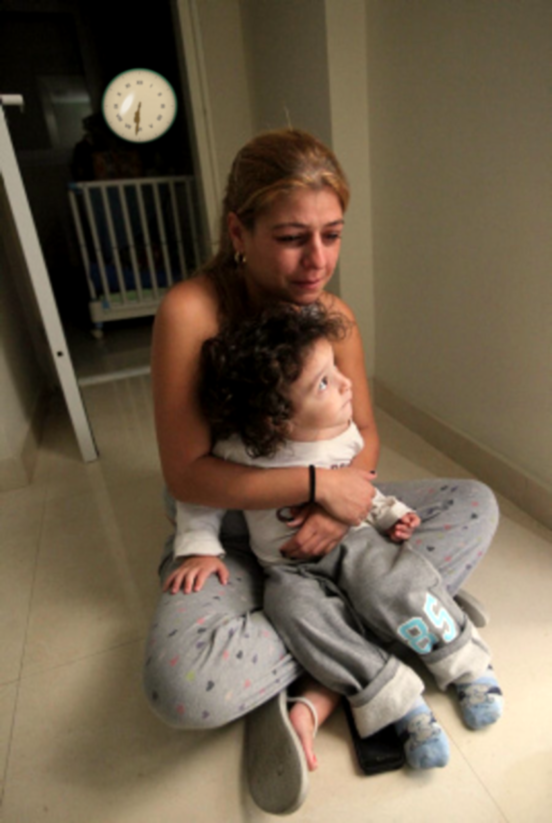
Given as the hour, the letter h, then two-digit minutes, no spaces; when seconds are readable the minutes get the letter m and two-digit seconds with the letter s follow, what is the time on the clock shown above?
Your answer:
6h31
